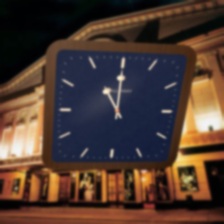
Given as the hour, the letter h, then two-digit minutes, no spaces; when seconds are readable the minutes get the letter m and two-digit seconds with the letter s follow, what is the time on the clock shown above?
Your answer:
11h00
